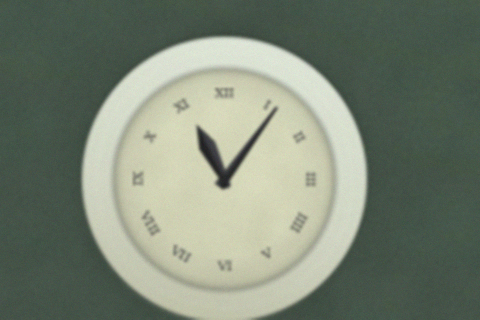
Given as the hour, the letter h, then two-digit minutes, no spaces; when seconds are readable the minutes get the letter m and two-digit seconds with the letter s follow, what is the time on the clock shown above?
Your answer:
11h06
